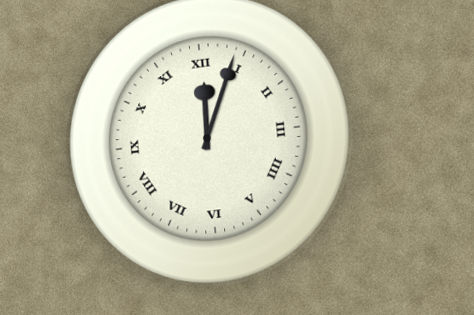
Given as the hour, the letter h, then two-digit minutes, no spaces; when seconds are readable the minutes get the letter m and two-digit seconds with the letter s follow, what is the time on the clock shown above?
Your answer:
12h04
